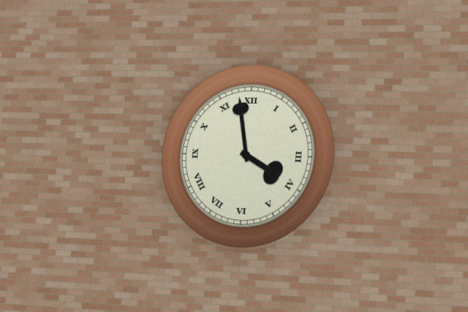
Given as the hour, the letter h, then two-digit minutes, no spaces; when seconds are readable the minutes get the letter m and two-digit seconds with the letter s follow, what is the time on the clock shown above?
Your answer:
3h58
